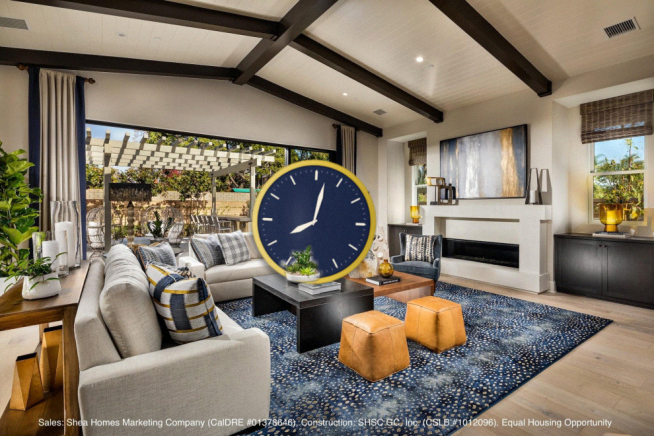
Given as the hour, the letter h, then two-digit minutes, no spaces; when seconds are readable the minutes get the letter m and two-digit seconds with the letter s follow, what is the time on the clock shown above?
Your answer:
8h02
